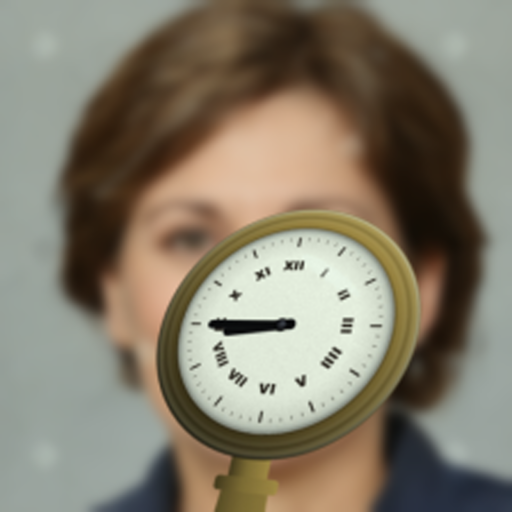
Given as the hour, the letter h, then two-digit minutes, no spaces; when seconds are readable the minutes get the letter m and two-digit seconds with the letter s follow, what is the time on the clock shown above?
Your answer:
8h45
